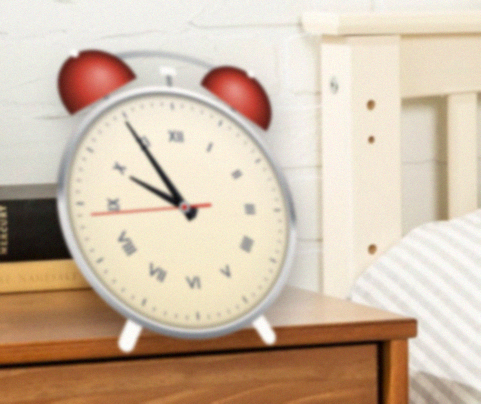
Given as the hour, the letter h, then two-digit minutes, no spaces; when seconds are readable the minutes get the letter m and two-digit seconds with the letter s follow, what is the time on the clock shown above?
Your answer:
9h54m44s
